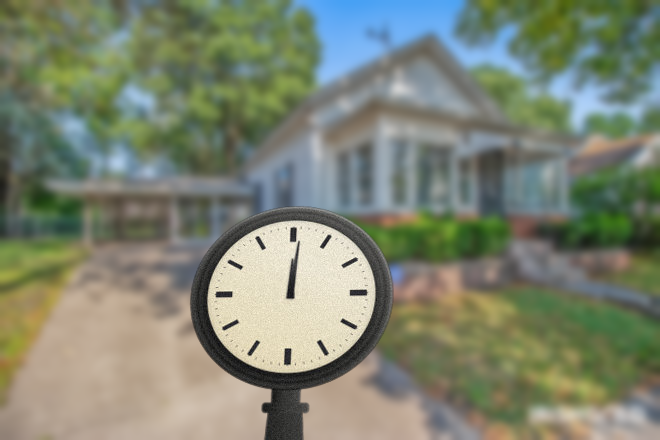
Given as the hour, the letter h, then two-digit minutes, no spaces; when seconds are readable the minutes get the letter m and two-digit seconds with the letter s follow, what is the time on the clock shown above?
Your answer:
12h01
